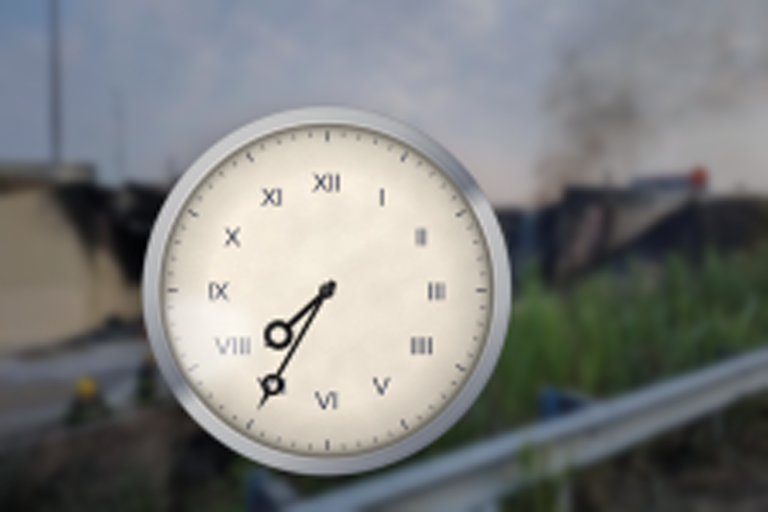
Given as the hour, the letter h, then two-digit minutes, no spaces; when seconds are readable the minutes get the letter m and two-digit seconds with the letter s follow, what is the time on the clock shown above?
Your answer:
7h35
